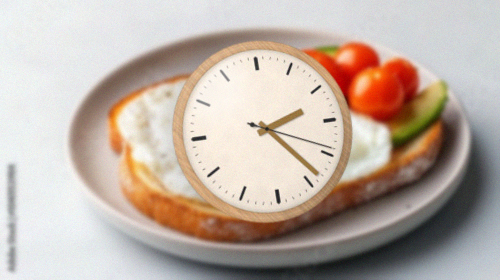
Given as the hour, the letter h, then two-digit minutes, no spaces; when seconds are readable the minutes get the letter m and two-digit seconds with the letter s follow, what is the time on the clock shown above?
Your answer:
2h23m19s
